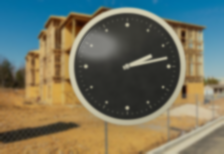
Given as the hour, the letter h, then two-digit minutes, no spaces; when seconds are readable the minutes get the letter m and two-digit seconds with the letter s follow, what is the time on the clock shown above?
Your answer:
2h13
